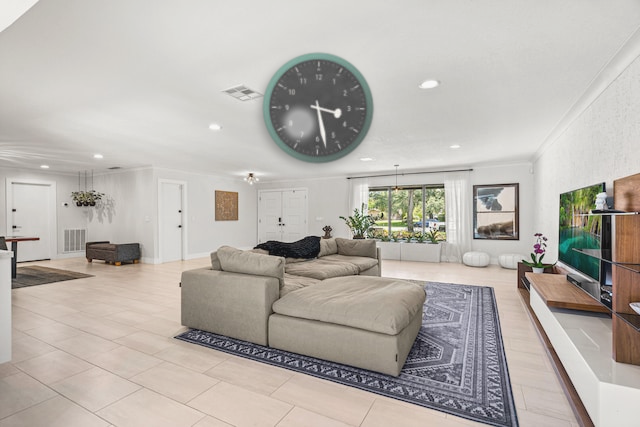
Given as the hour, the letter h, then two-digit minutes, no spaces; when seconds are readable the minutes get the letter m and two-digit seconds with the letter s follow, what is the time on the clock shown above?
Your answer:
3h28
